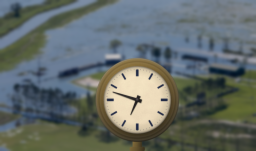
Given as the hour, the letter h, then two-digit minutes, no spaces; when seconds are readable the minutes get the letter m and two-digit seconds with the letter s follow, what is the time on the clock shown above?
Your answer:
6h48
